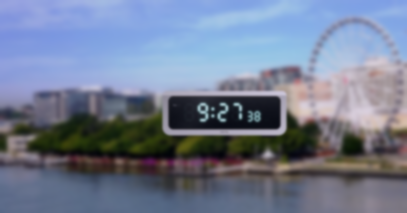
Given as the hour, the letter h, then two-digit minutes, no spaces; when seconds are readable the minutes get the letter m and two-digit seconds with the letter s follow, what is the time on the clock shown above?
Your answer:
9h27
